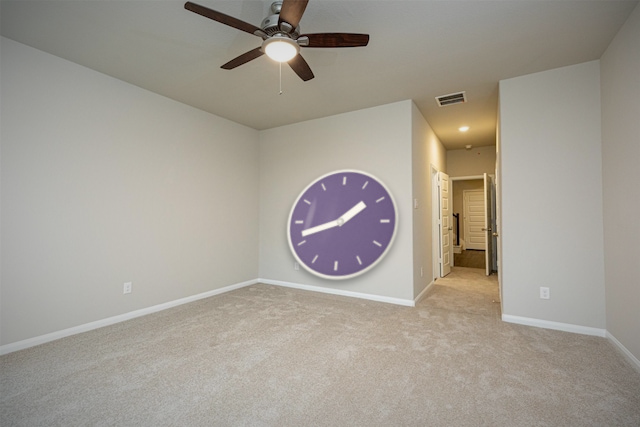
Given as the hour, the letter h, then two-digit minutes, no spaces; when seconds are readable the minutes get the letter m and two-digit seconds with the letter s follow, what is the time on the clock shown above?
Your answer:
1h42
